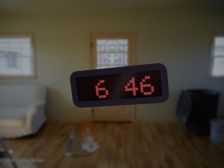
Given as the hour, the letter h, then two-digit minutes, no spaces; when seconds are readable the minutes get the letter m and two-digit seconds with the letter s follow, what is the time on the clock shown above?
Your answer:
6h46
